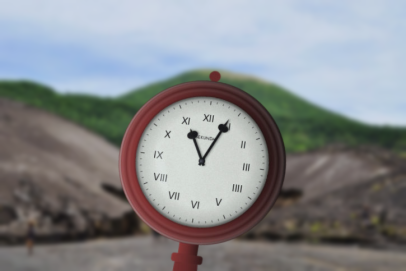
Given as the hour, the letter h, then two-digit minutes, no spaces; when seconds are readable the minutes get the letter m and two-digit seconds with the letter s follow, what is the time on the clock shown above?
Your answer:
11h04
